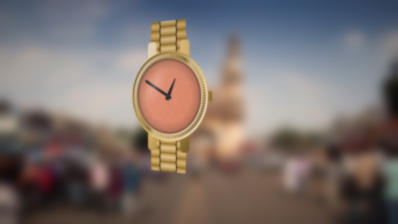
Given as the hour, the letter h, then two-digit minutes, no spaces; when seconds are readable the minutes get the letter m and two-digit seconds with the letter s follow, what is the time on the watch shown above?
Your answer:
12h50
